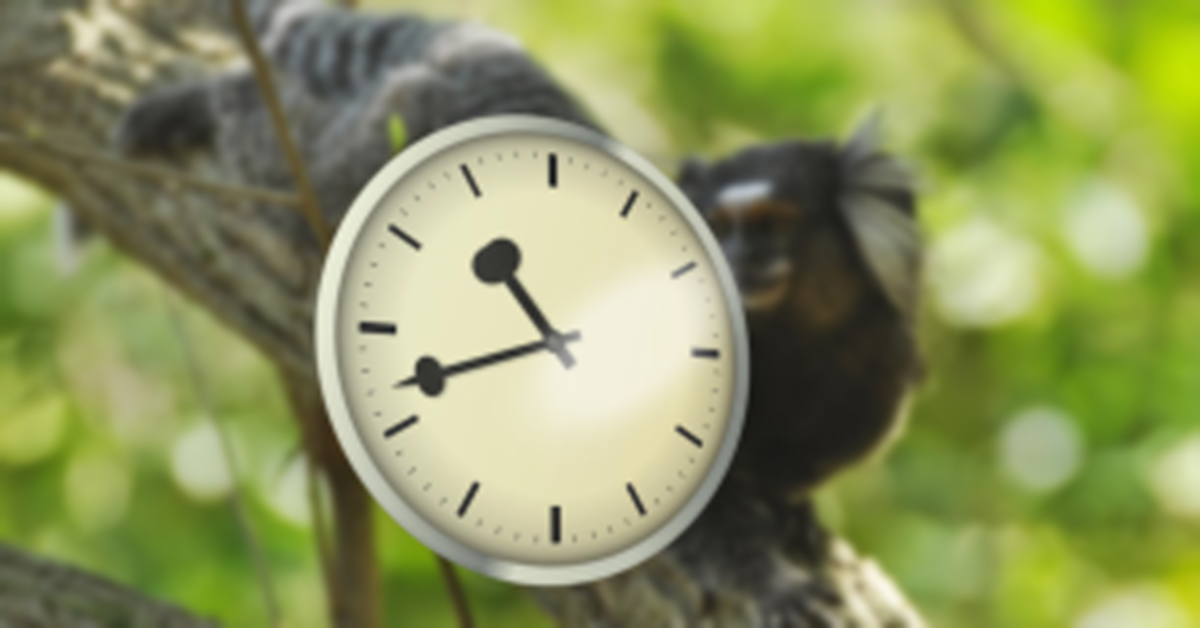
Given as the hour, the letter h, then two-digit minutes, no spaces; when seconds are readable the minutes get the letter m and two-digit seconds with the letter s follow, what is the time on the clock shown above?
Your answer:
10h42
